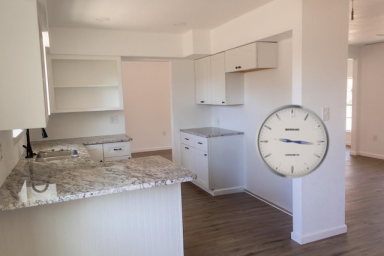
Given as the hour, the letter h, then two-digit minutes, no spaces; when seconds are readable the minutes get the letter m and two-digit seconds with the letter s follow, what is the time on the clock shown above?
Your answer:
9h16
